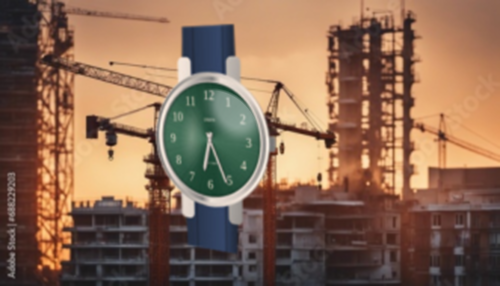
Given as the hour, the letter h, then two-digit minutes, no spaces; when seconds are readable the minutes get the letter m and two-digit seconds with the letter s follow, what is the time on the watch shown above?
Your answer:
6h26
